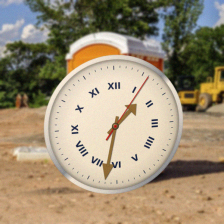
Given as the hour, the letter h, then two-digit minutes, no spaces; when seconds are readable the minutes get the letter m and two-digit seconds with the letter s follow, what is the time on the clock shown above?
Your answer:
1h32m06s
